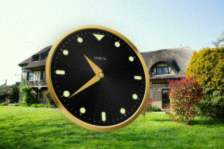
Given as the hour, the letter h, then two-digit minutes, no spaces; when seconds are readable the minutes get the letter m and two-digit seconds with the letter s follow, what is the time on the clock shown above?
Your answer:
10h39
